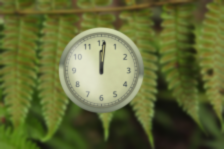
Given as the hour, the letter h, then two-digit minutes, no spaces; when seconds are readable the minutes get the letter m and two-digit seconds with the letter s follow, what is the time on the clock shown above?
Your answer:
12h01
